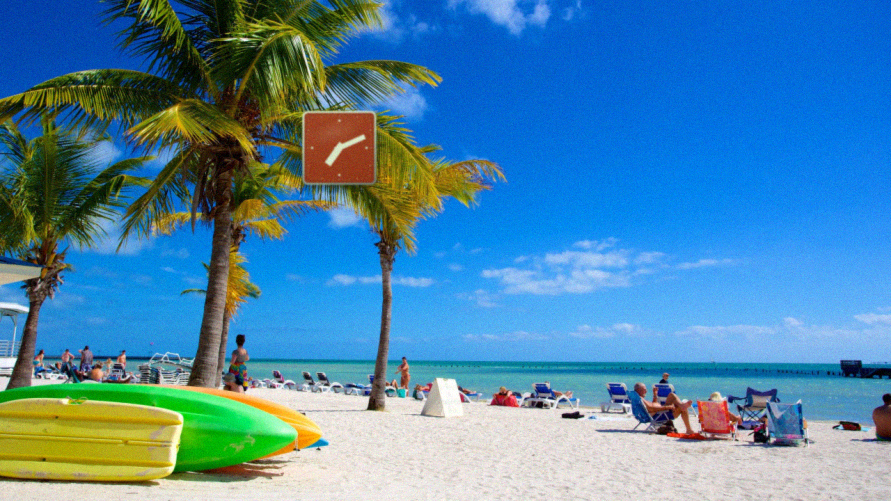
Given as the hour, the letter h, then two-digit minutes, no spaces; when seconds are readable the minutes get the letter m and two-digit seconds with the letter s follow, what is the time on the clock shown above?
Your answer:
7h11
